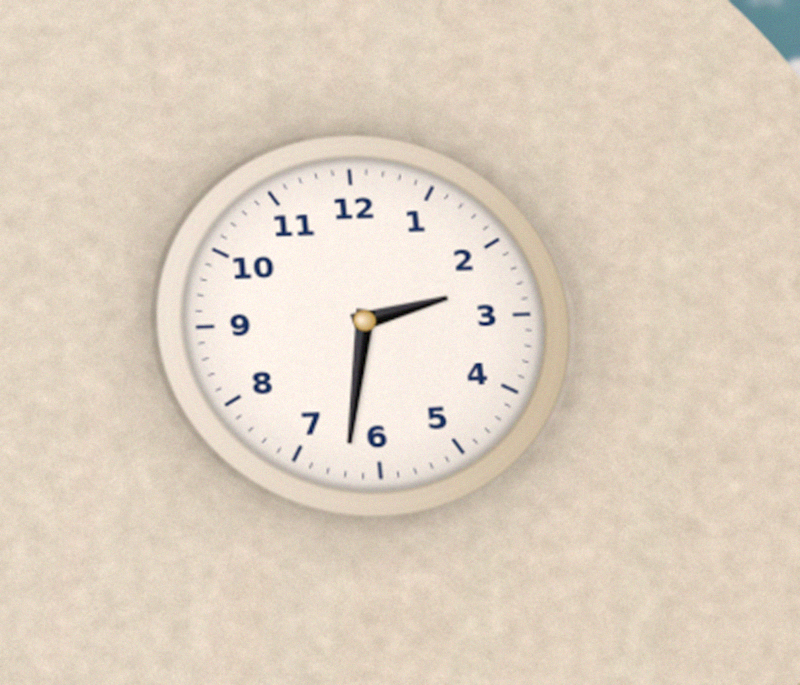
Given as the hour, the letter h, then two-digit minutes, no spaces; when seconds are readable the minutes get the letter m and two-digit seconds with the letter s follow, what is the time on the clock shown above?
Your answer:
2h32
